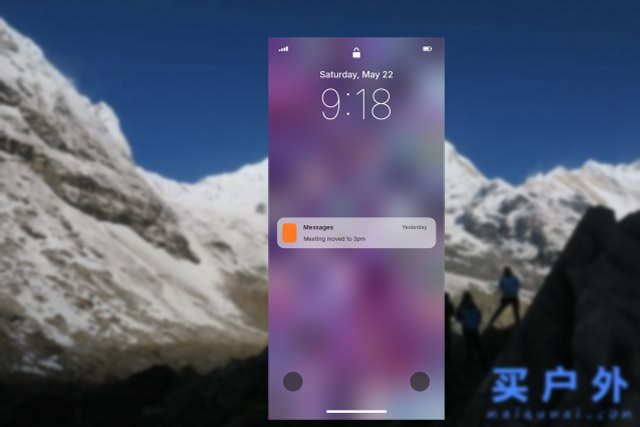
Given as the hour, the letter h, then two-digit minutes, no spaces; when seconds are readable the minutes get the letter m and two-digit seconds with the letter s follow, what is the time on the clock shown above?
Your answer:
9h18
